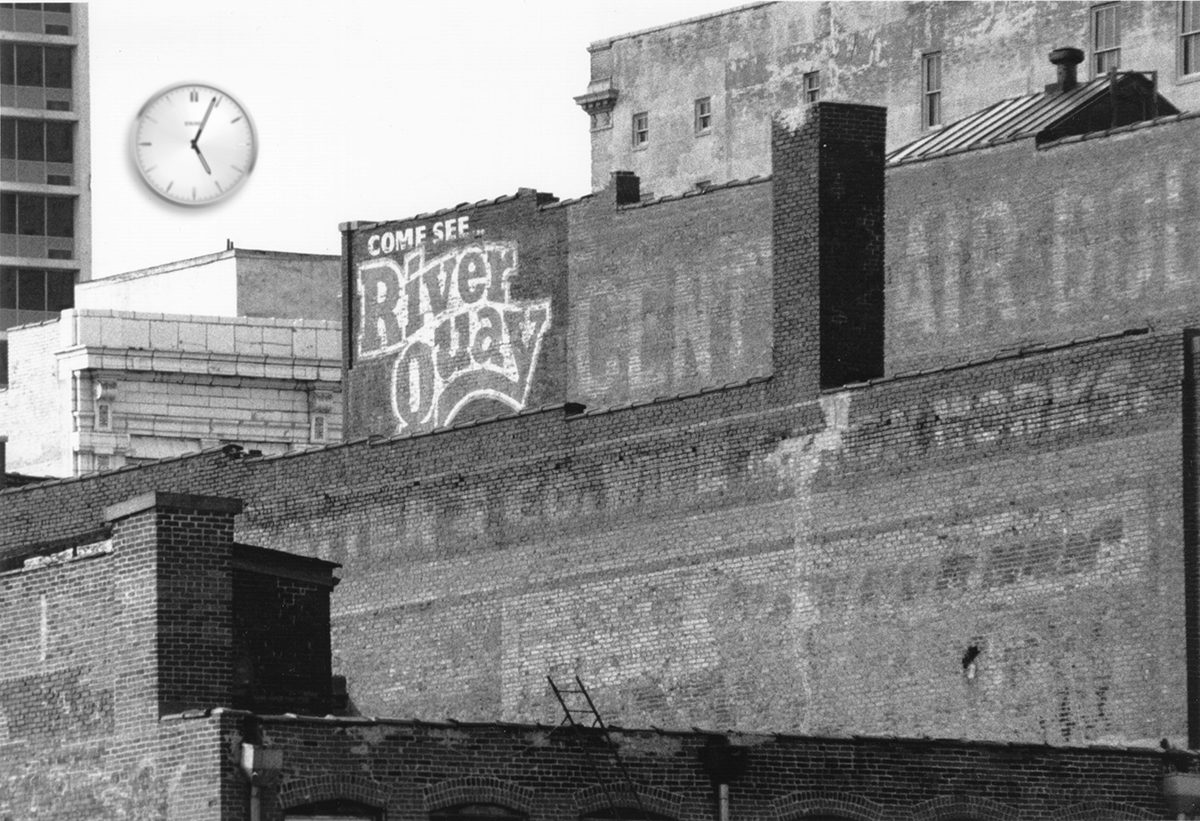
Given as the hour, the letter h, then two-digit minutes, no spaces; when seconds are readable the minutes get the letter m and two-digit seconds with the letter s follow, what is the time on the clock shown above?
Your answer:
5h04
